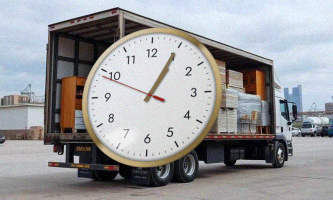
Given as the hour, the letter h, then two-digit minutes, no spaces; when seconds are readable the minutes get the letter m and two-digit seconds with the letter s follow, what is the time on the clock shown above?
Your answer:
1h04m49s
